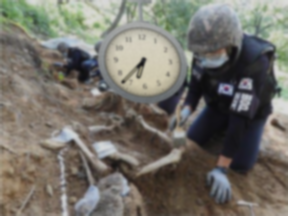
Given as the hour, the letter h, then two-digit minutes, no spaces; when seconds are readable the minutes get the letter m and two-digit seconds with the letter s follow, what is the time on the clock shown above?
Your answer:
6h37
